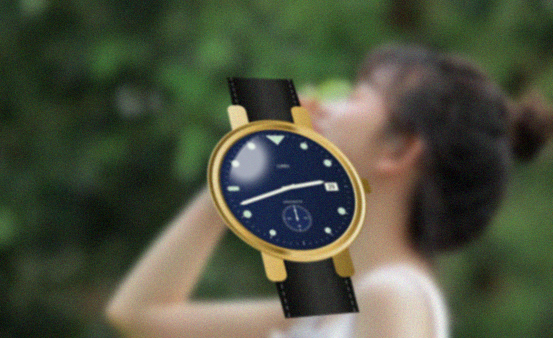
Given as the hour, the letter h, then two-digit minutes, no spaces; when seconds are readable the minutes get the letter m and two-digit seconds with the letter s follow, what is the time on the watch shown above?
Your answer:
2h42
